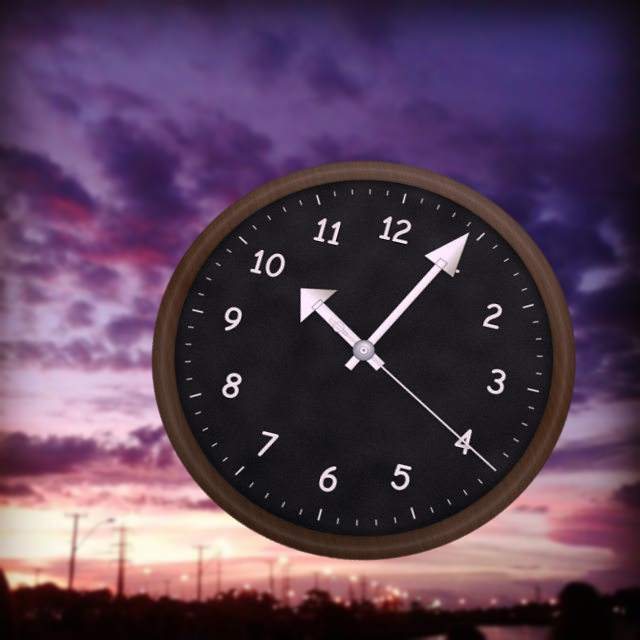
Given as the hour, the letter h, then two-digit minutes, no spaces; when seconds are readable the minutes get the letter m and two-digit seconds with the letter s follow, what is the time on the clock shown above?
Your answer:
10h04m20s
